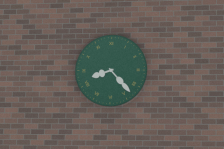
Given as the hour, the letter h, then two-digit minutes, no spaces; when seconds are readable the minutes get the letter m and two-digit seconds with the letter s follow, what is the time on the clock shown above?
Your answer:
8h23
